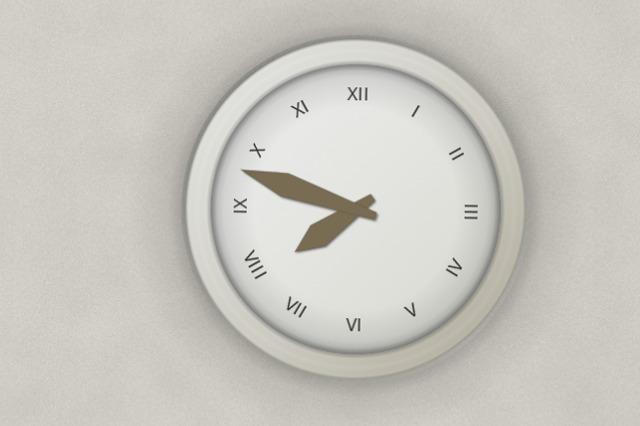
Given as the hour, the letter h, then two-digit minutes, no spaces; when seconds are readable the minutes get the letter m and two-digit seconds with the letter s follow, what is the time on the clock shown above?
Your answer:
7h48
